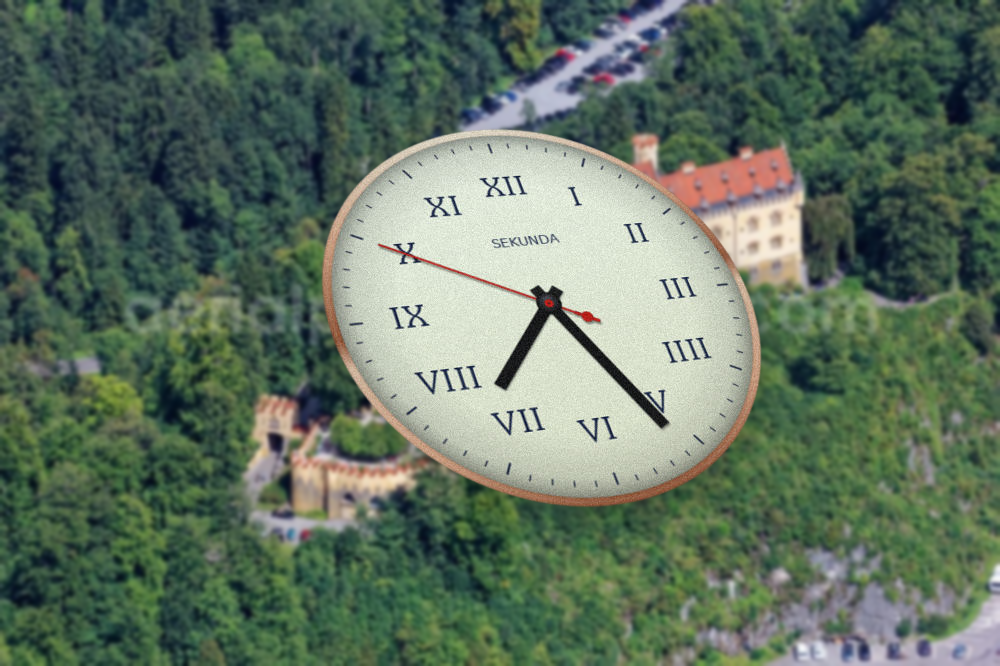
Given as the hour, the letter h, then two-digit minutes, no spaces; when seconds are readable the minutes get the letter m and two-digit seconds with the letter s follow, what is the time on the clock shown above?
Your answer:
7h25m50s
